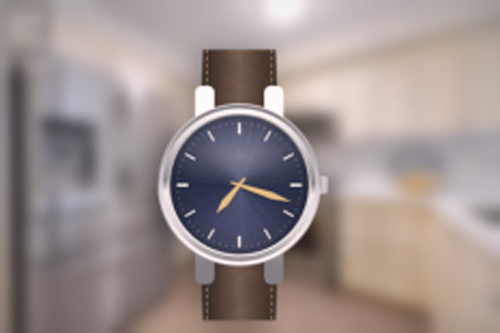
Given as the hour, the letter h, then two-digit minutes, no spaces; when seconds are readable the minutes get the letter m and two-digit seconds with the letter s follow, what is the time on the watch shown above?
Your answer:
7h18
